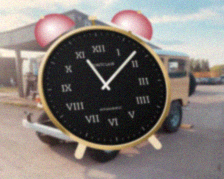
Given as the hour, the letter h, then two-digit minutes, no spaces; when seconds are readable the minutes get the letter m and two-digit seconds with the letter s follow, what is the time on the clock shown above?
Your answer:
11h08
